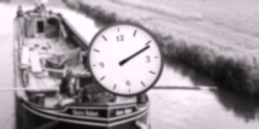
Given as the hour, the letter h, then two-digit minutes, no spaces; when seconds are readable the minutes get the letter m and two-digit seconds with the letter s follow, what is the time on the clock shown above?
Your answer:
2h11
